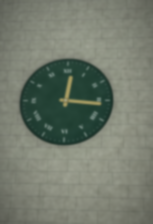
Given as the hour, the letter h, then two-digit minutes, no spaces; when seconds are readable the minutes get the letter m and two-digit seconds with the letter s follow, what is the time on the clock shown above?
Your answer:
12h16
